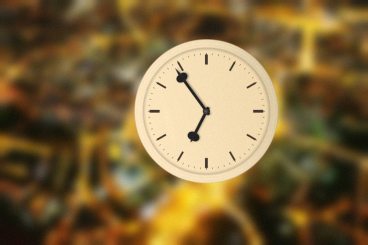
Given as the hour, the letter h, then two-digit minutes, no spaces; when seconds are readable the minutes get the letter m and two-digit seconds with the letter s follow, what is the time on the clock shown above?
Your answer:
6h54
